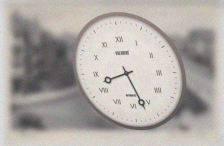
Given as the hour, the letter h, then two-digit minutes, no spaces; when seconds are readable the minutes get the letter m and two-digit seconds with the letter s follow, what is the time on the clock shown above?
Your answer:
8h27
